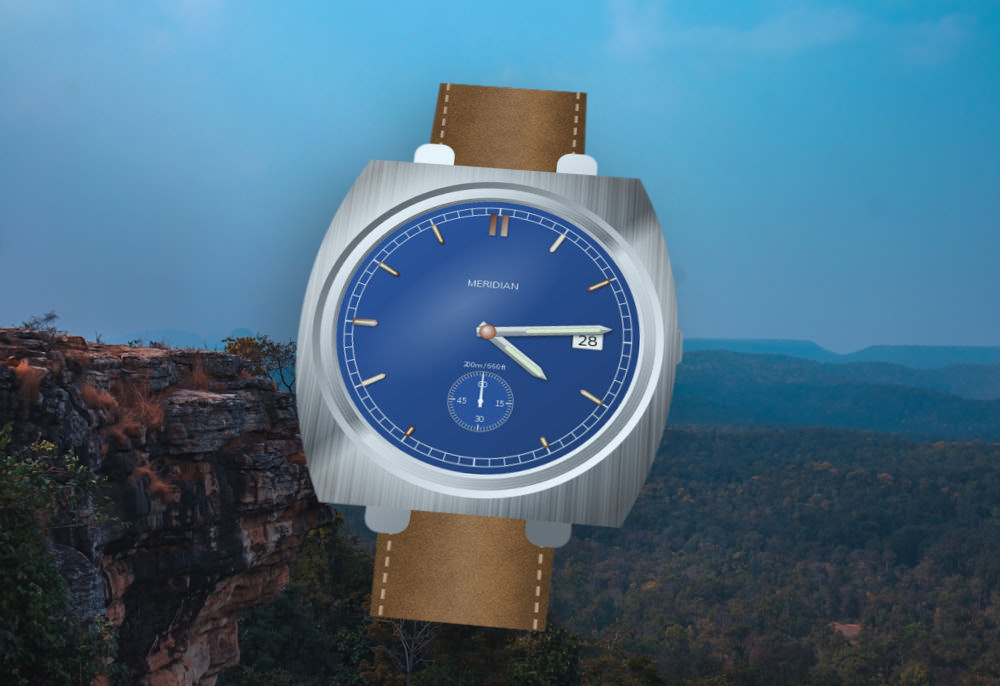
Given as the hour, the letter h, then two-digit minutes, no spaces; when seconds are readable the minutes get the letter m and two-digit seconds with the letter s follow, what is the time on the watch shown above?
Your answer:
4h14
